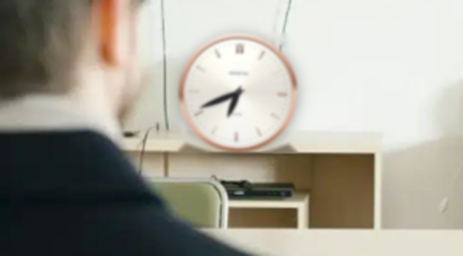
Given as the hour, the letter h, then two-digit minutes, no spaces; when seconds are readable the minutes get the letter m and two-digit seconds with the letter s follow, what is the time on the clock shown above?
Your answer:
6h41
